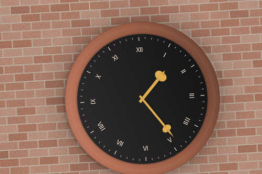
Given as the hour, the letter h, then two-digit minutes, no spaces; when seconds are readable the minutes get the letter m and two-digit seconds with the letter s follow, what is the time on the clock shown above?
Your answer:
1h24
